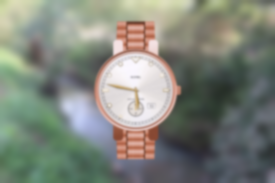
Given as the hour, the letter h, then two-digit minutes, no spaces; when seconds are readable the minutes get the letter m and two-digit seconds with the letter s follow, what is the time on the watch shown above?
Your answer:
5h47
